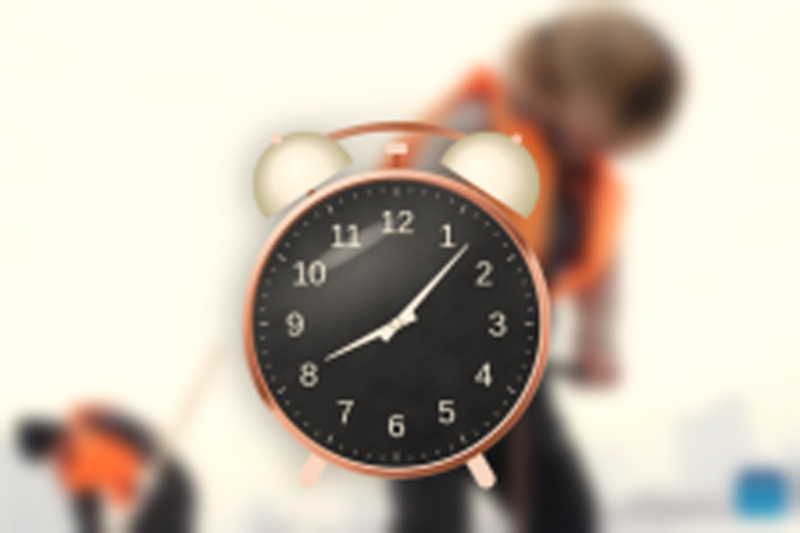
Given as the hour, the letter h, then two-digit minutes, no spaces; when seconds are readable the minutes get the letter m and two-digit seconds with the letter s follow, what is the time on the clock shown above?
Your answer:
8h07
